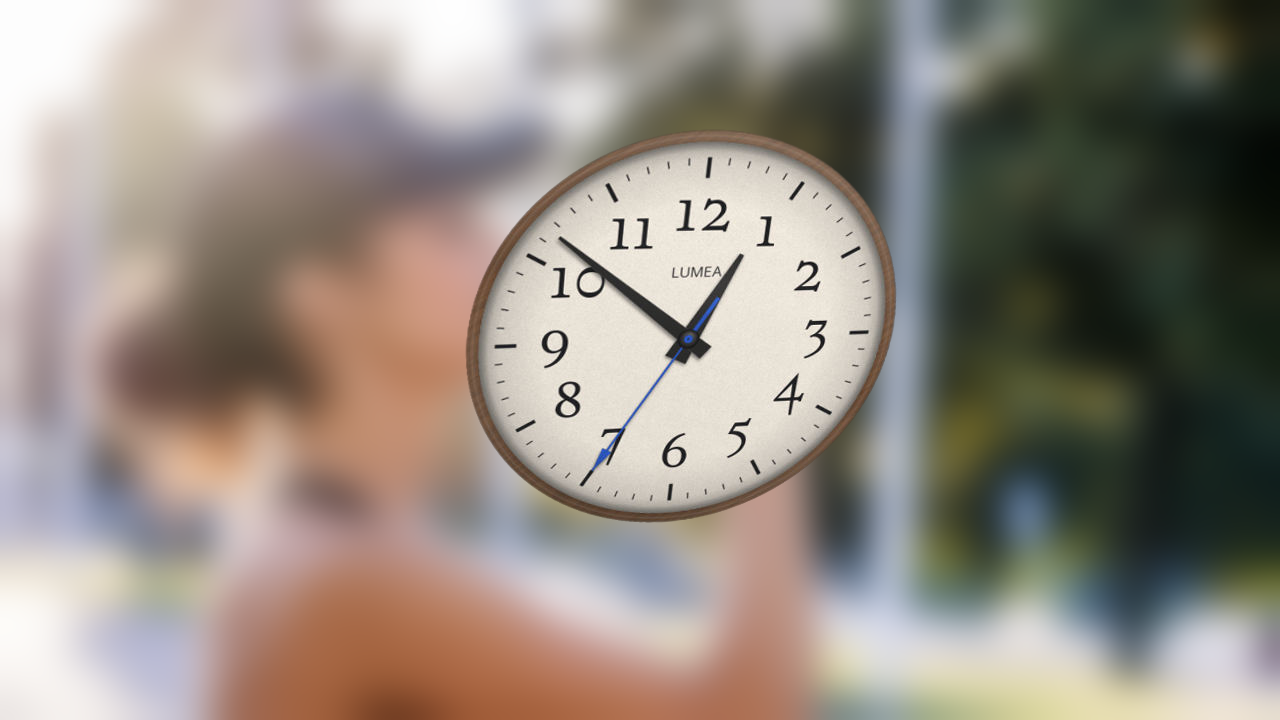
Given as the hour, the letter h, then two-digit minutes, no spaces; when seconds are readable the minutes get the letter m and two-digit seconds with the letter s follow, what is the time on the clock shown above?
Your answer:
12h51m35s
